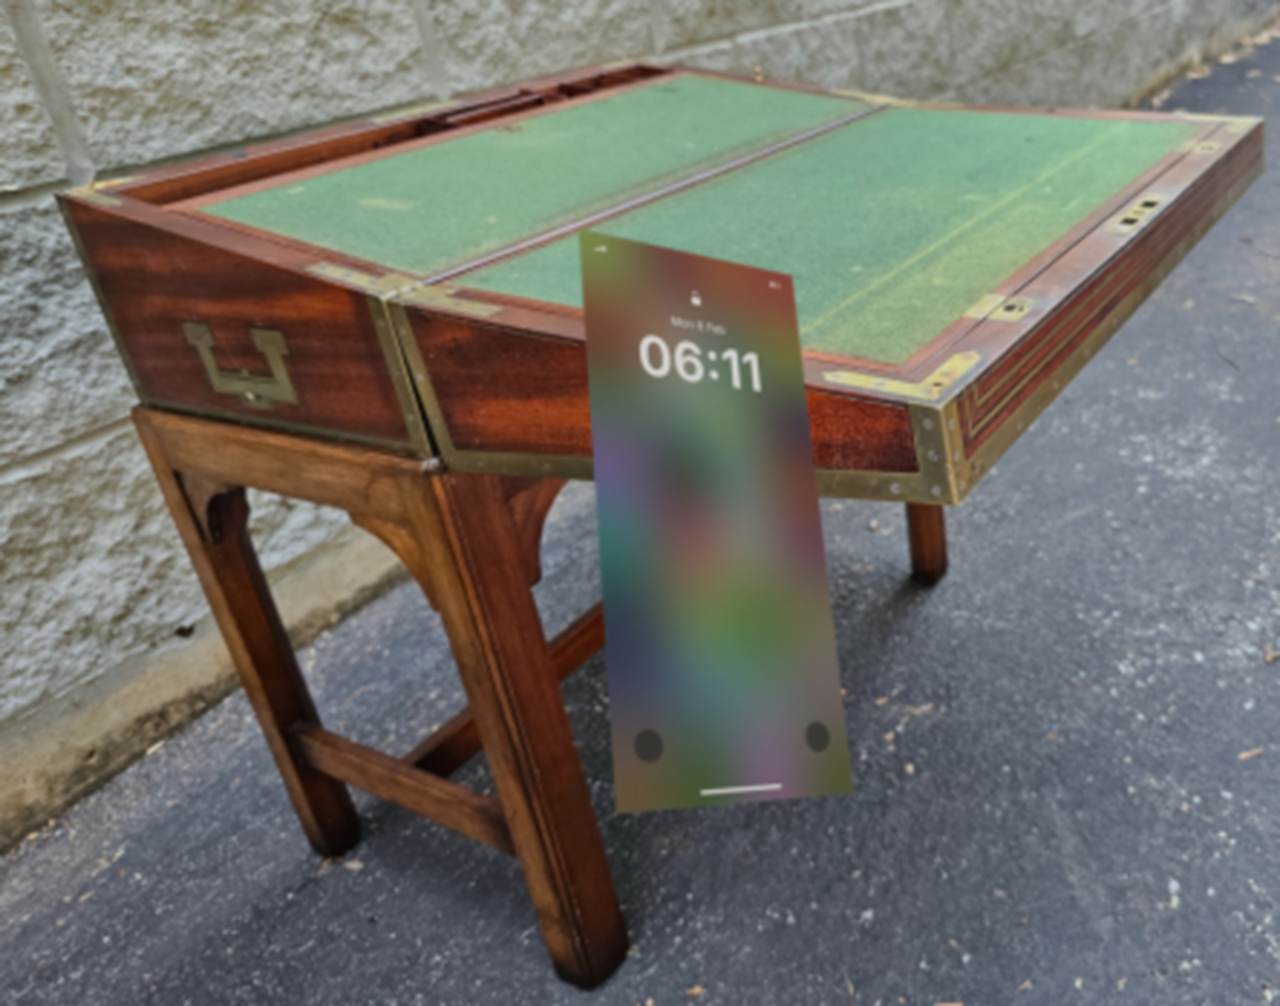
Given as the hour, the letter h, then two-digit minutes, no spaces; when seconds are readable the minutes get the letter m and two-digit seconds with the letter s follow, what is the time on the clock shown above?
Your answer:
6h11
